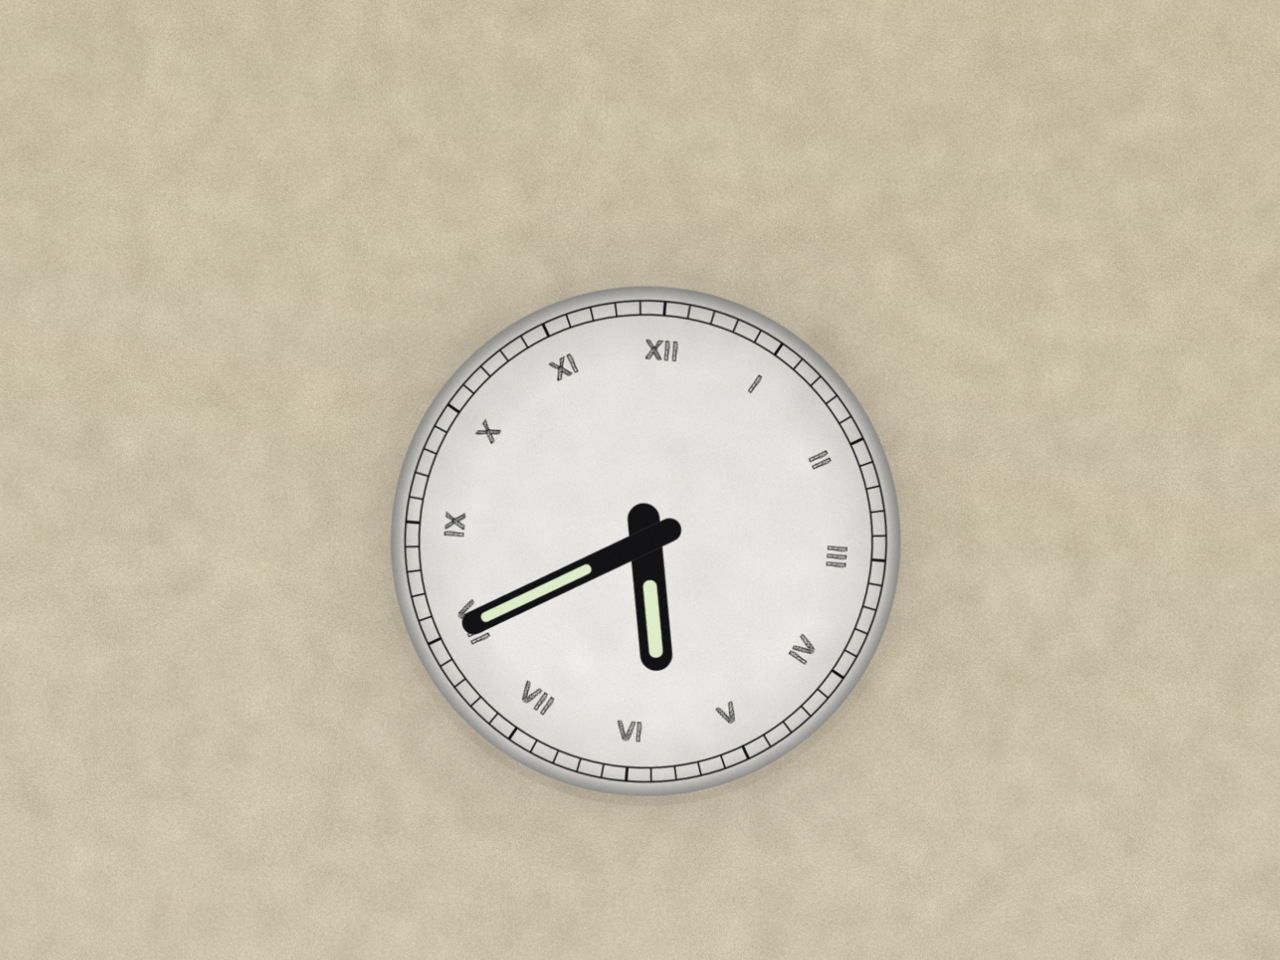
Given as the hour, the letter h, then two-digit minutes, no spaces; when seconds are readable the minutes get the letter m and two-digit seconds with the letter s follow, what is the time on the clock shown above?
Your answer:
5h40
